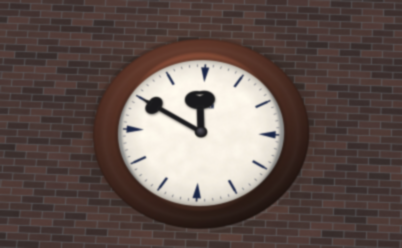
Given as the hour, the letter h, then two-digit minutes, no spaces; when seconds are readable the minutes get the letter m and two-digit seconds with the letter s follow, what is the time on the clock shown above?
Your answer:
11h50
